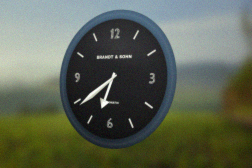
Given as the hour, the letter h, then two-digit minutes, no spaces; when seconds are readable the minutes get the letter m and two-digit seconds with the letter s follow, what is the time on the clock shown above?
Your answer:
6h39
